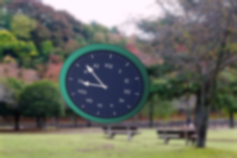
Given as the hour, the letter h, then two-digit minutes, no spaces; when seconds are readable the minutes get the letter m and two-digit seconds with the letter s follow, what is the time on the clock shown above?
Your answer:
8h52
